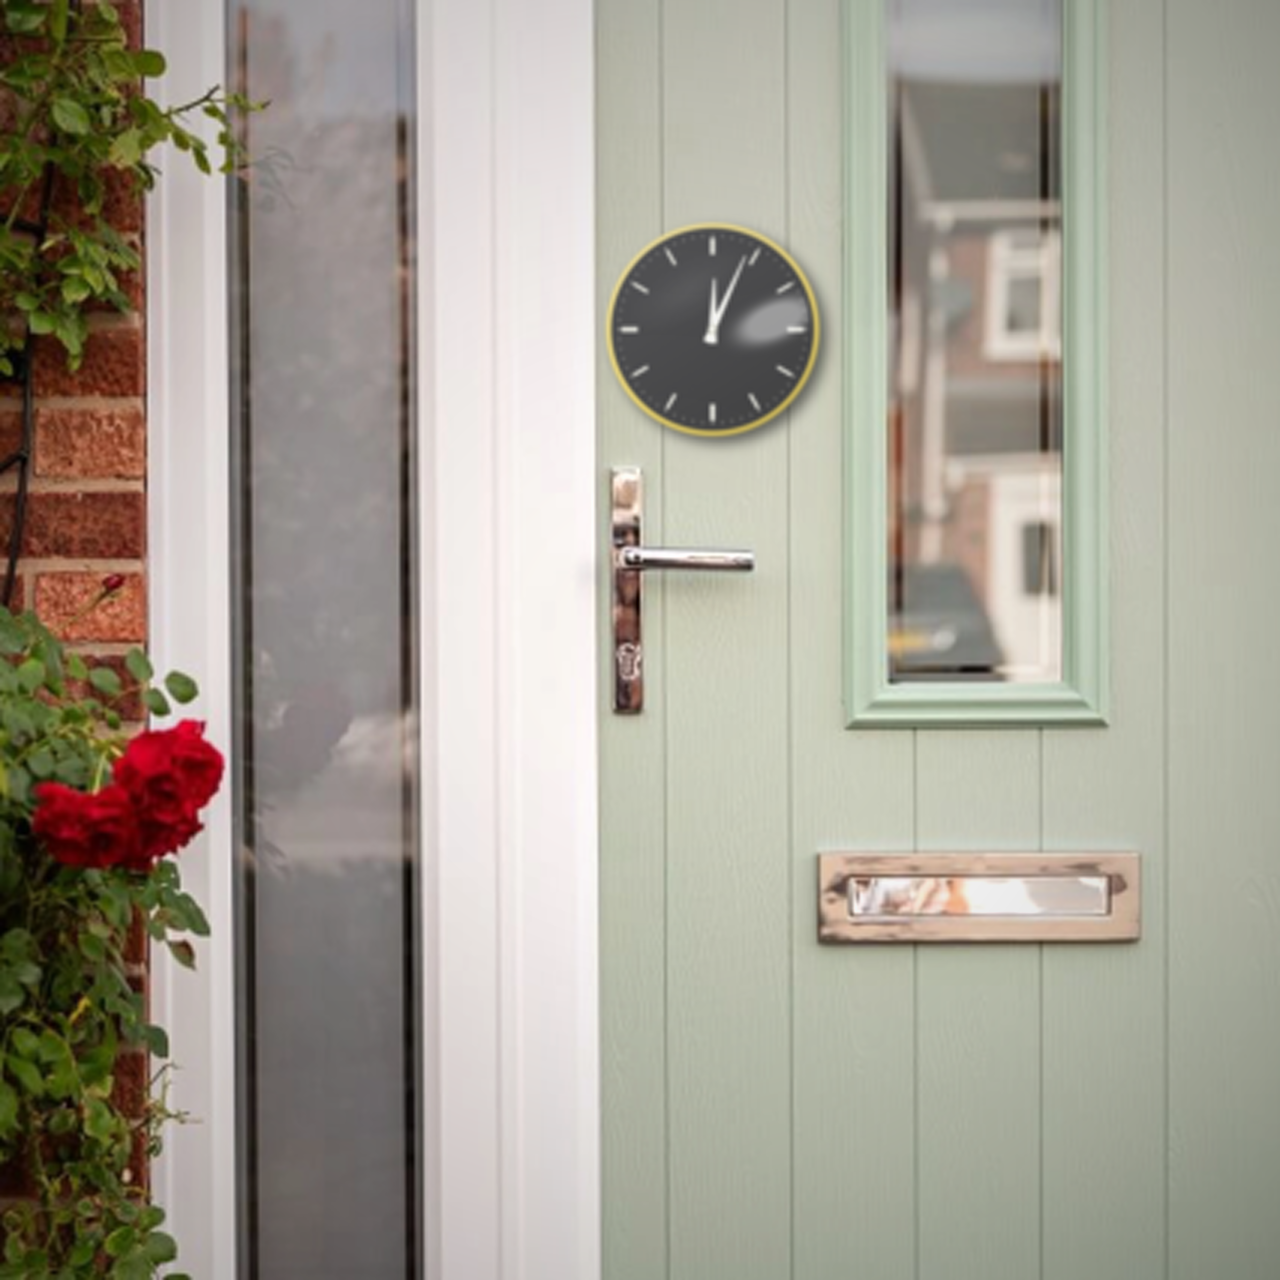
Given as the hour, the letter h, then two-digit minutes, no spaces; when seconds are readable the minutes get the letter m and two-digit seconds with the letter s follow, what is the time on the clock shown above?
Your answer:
12h04
